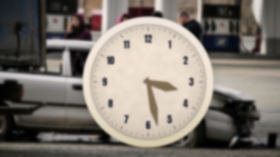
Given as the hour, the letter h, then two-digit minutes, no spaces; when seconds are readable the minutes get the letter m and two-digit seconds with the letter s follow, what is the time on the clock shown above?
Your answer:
3h28
